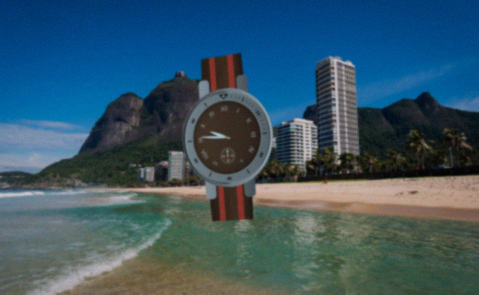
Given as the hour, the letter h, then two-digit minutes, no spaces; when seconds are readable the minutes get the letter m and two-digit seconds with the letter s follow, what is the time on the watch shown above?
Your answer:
9h46
